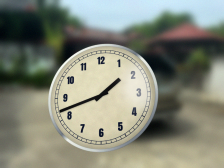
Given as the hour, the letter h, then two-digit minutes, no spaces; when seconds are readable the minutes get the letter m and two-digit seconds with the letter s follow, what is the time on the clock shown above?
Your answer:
1h42
